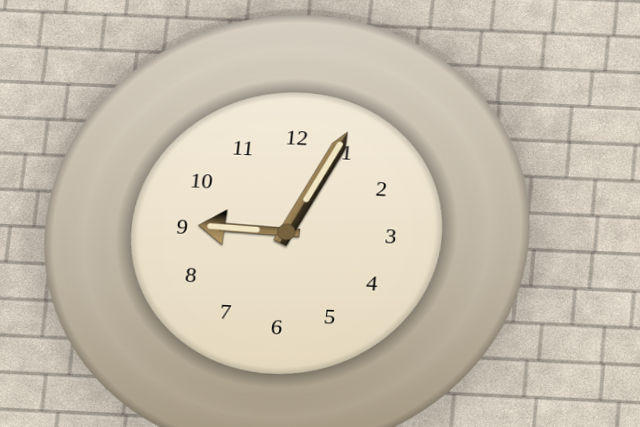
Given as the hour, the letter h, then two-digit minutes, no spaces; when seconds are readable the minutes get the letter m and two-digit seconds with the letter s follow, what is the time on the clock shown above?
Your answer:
9h04
